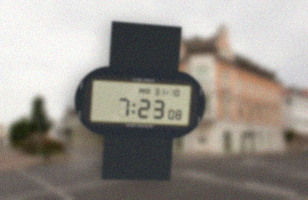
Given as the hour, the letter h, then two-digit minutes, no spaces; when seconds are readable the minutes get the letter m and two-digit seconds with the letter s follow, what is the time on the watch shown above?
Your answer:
7h23
